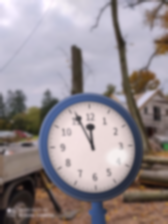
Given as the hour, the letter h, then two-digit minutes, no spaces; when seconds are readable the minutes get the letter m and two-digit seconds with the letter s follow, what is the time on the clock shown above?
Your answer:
11h56
